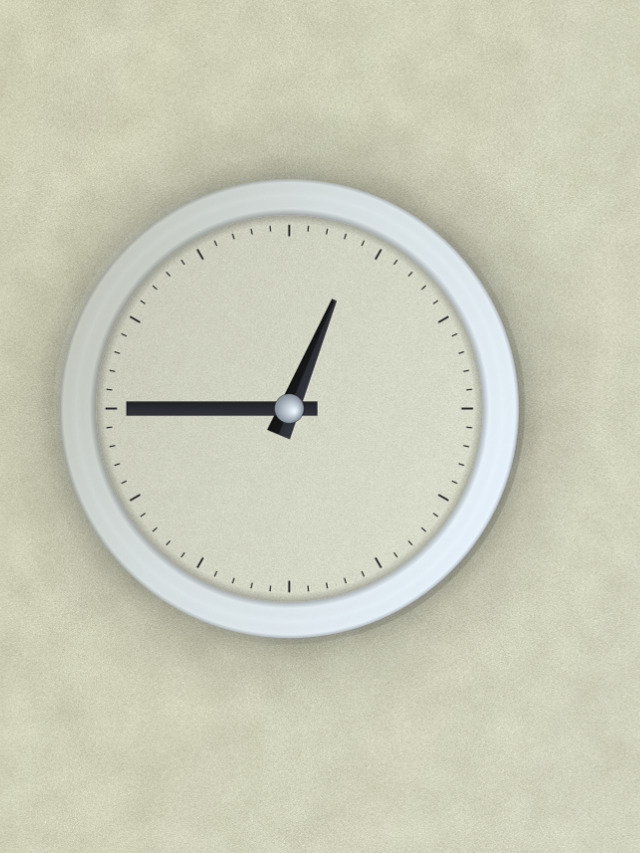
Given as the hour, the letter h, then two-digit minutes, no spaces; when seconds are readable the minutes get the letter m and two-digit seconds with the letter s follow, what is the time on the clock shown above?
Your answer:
12h45
